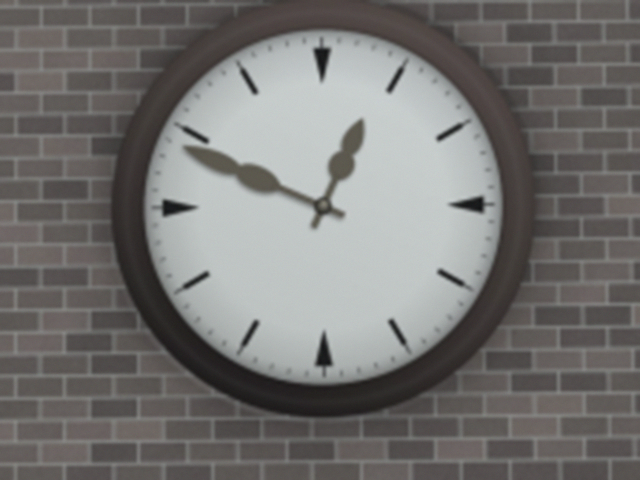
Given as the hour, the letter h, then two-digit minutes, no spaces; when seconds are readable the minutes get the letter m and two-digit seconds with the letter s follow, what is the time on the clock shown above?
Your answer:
12h49
